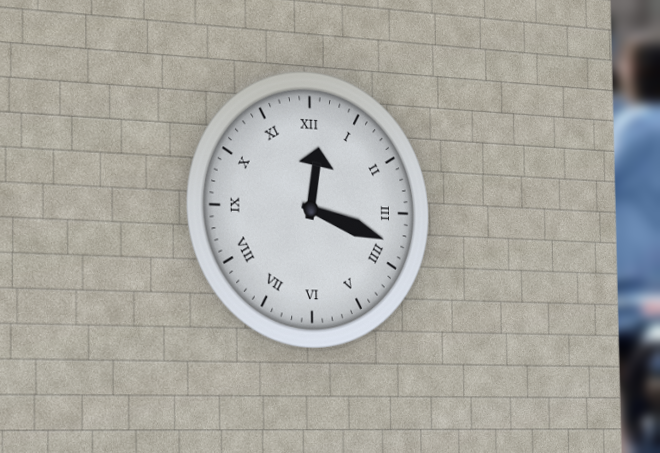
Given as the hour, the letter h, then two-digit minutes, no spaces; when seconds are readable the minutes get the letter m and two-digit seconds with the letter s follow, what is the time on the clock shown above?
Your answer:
12h18
